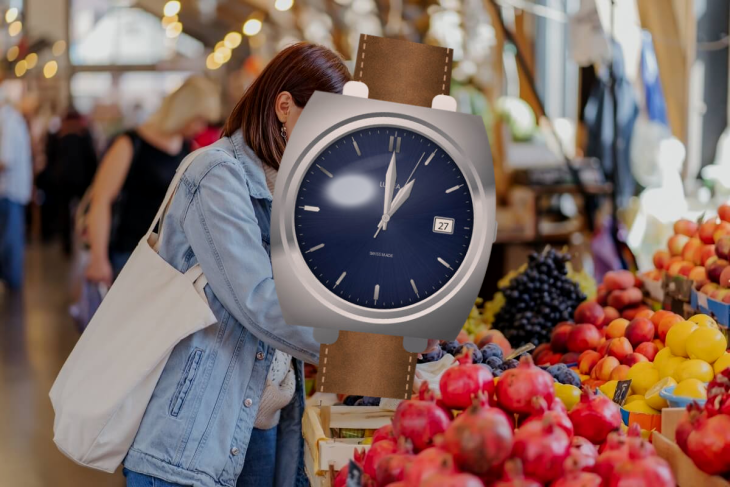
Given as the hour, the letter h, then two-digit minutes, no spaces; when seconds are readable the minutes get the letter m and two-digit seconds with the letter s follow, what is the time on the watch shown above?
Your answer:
1h00m04s
